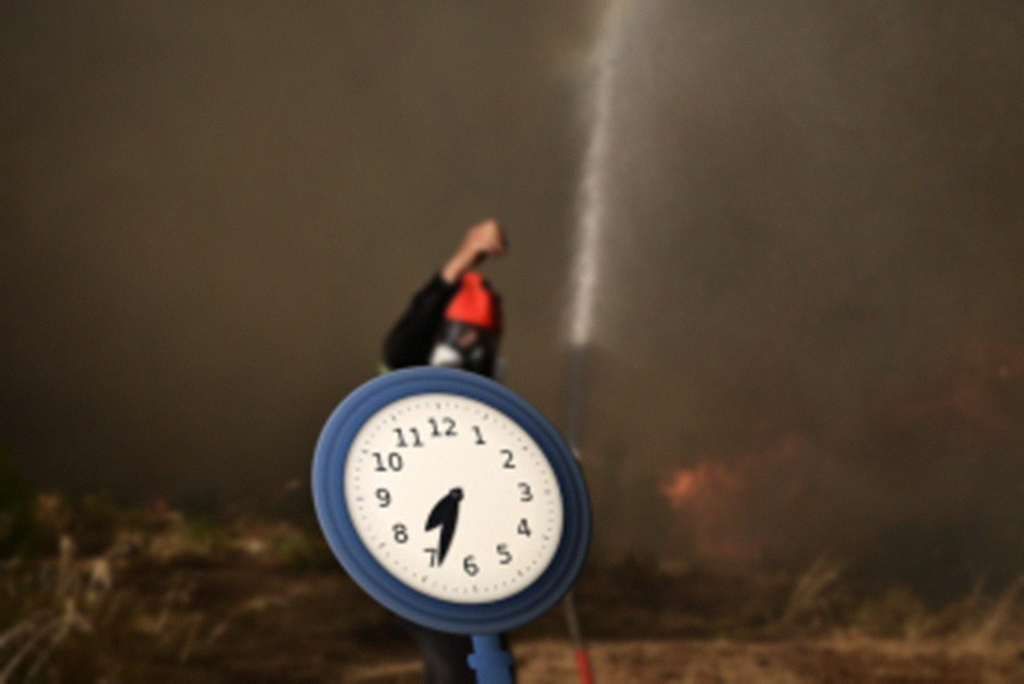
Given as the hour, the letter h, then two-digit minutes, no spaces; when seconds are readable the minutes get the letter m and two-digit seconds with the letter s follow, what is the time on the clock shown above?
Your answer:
7h34
